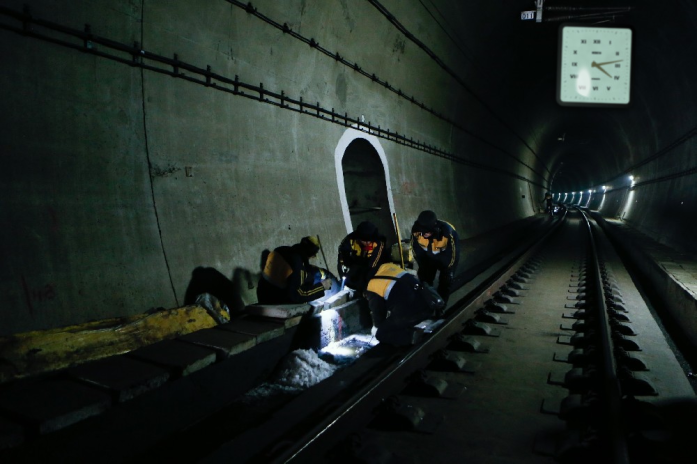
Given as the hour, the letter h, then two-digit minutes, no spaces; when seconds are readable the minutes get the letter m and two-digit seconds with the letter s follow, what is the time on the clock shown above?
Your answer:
4h13
